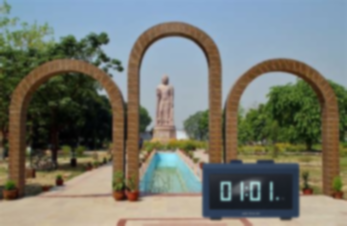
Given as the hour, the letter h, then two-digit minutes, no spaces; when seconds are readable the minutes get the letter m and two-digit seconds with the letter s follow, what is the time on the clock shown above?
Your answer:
1h01
